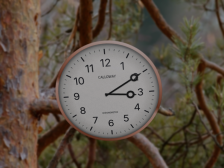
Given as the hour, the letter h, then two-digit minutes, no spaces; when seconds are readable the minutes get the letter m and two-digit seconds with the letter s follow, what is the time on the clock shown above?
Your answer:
3h10
